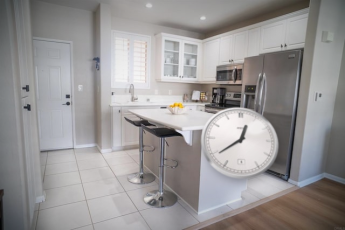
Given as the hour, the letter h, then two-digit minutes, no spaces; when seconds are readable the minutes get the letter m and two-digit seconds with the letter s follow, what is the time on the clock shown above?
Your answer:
12h39
